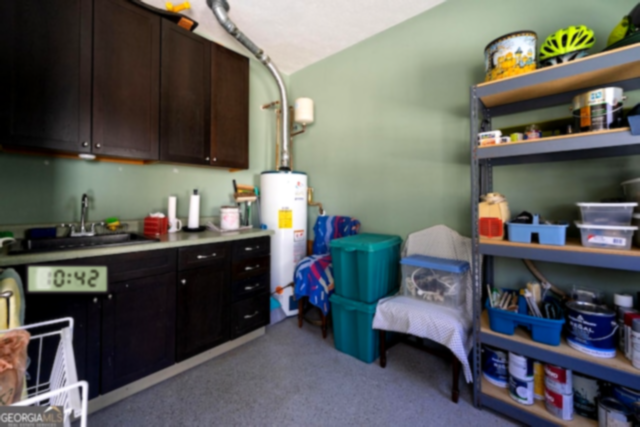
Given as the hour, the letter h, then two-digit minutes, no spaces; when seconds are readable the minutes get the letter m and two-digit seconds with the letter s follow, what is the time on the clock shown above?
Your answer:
10h42
